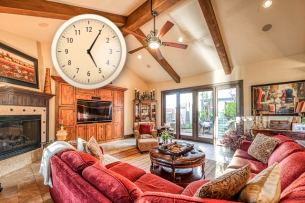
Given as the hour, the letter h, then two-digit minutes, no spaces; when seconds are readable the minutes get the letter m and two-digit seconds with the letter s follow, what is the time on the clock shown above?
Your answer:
5h05
